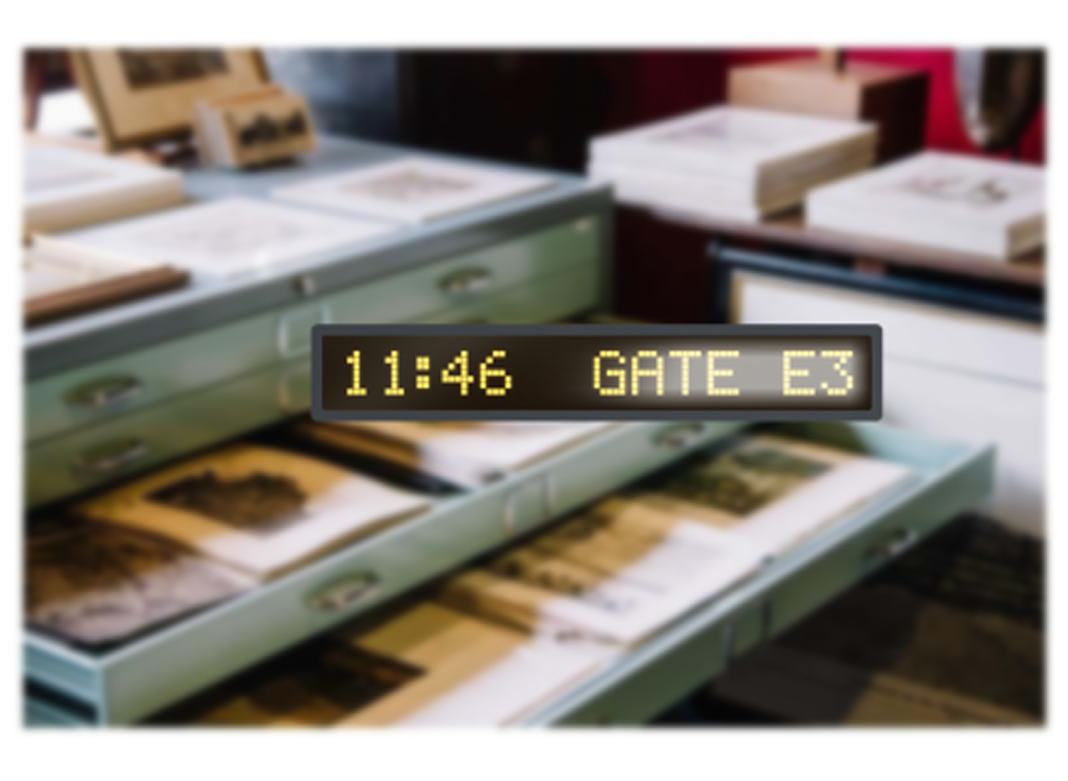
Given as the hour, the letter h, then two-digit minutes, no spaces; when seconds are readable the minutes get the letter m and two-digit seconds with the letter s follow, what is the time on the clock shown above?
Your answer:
11h46
